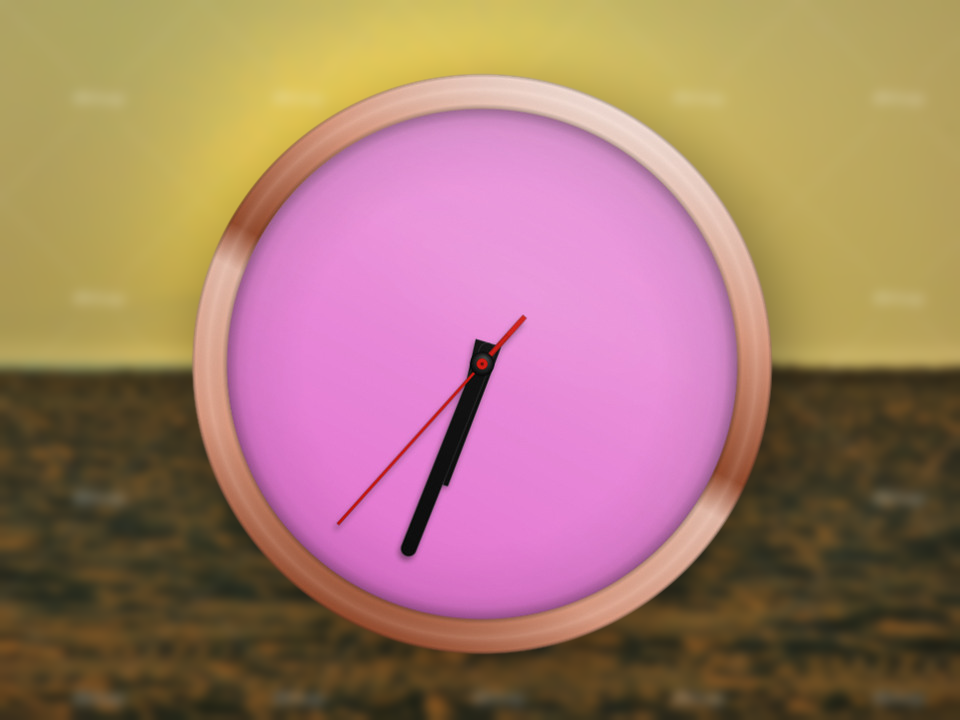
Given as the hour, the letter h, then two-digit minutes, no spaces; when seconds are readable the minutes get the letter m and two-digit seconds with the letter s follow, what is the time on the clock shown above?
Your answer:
6h33m37s
